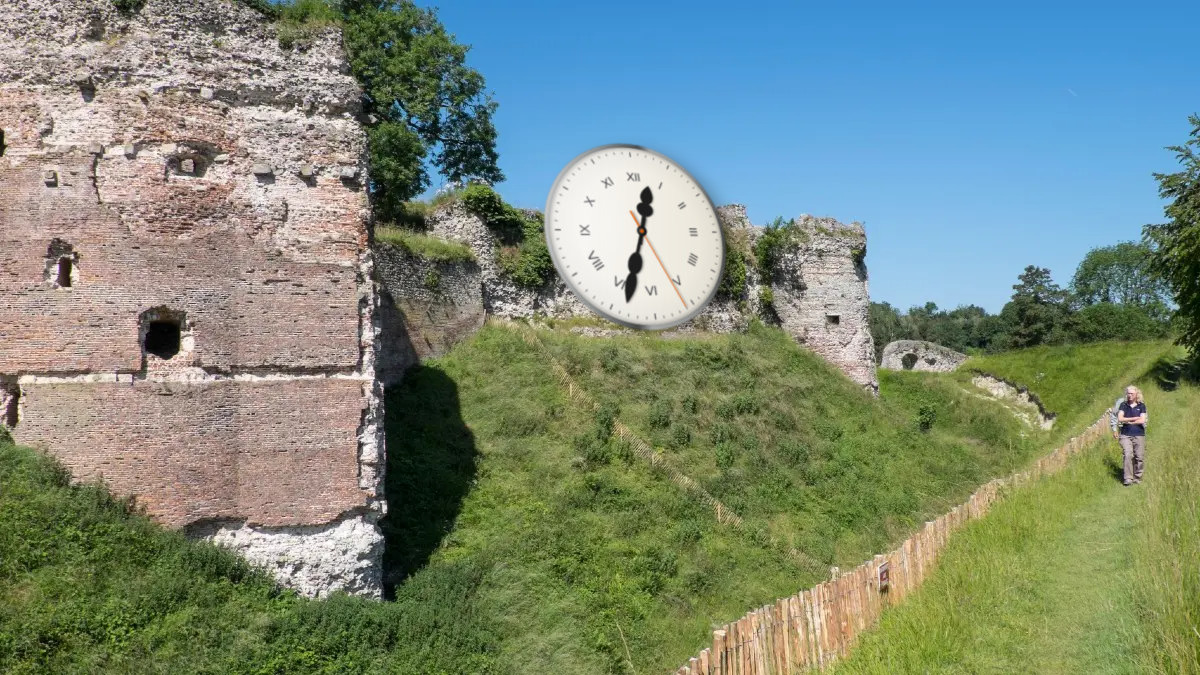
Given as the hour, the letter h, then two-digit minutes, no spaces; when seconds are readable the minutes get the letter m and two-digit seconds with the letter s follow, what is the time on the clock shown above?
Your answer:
12h33m26s
